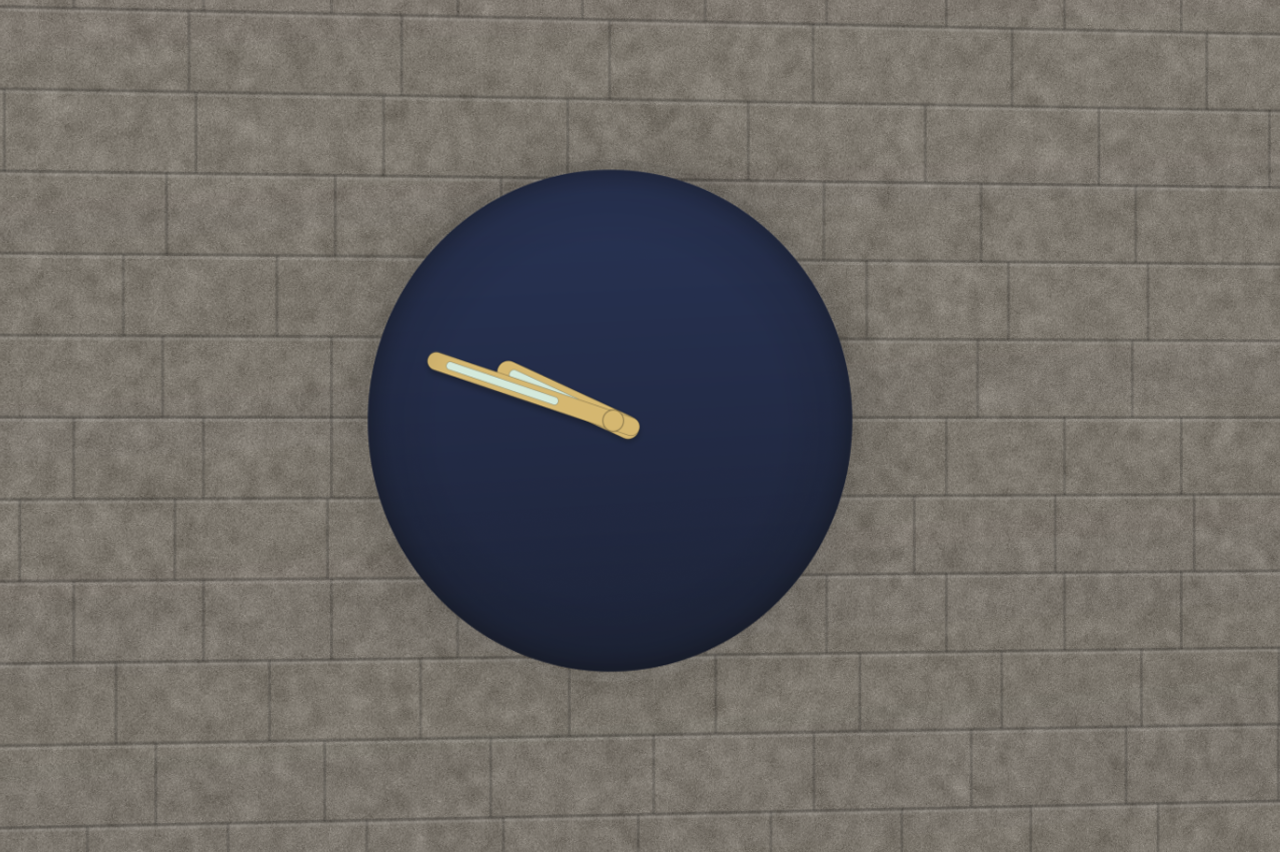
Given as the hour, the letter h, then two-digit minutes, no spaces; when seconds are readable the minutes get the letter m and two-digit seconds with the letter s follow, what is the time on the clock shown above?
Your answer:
9h48
